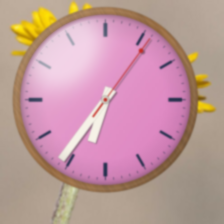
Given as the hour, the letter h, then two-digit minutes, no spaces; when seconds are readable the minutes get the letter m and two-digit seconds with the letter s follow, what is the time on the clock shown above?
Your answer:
6h36m06s
